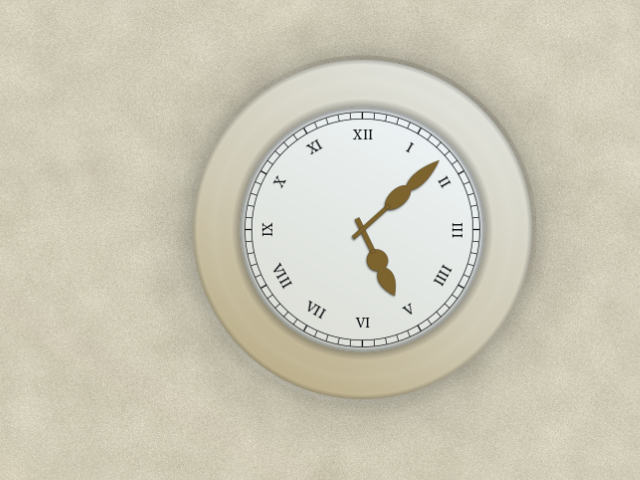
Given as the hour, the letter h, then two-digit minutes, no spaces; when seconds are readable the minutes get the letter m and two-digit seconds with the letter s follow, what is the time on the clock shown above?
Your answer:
5h08
